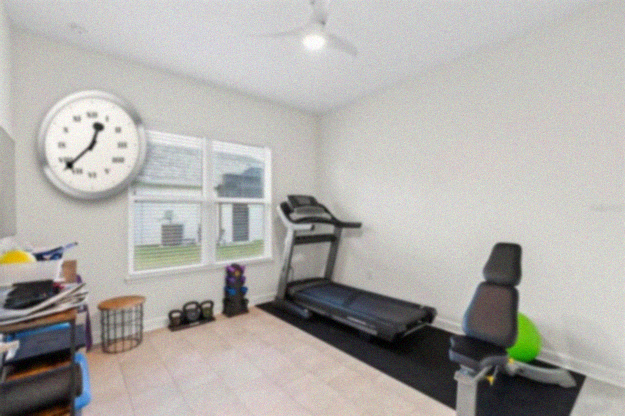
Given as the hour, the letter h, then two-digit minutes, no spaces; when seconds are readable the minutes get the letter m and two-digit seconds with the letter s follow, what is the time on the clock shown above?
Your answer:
12h38
